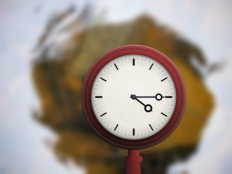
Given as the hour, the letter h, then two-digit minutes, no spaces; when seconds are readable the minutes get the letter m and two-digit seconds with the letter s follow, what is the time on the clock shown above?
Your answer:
4h15
